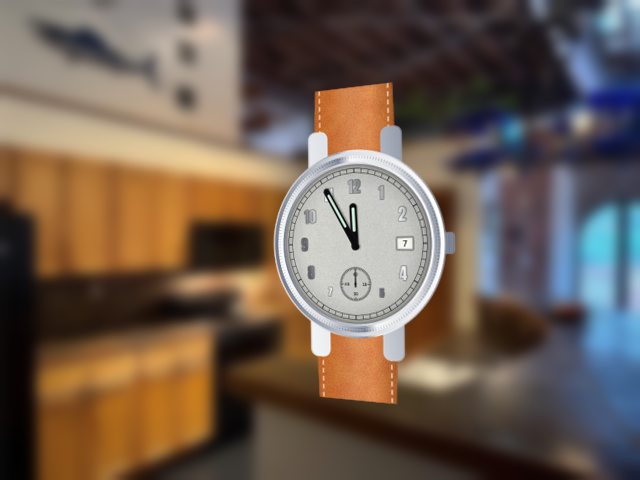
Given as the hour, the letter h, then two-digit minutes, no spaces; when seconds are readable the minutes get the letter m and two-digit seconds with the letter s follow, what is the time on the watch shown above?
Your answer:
11h55
